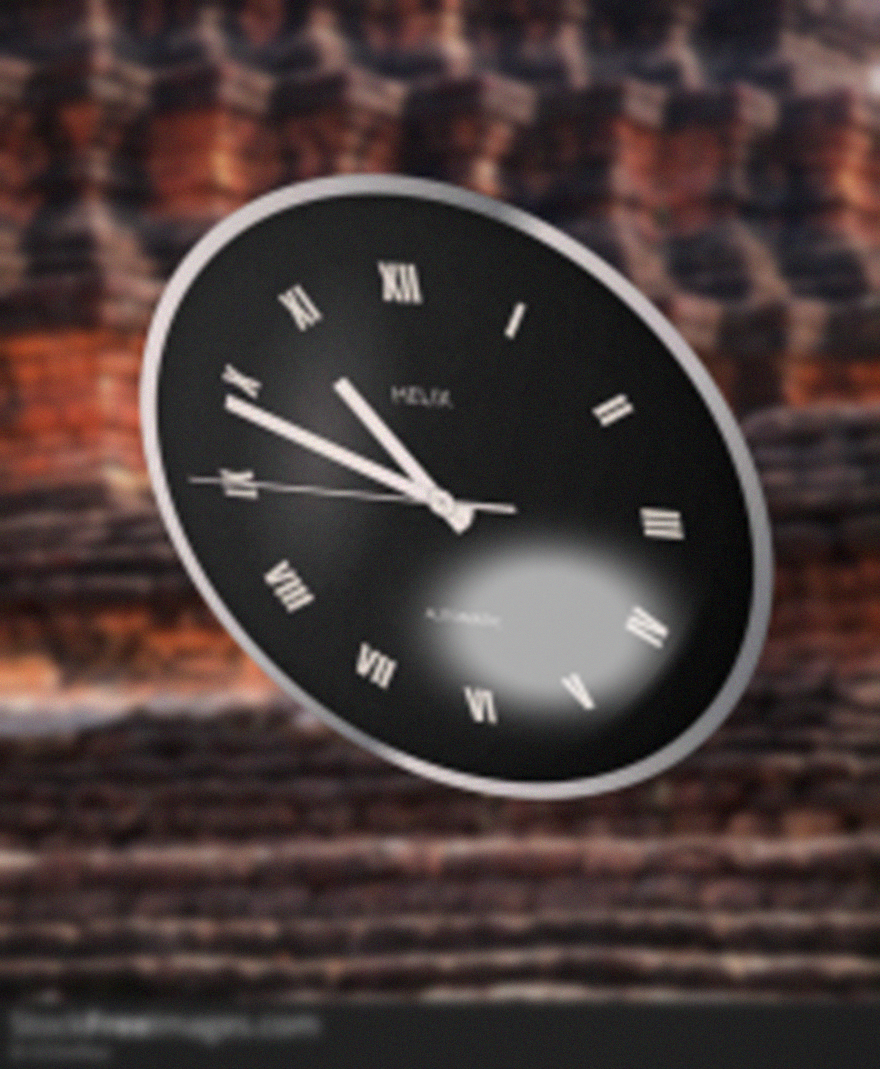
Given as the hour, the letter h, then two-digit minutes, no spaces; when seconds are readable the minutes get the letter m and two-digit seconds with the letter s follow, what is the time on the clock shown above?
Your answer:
10h48m45s
